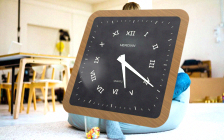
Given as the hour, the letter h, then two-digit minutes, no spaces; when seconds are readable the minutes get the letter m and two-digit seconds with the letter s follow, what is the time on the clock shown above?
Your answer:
5h20
